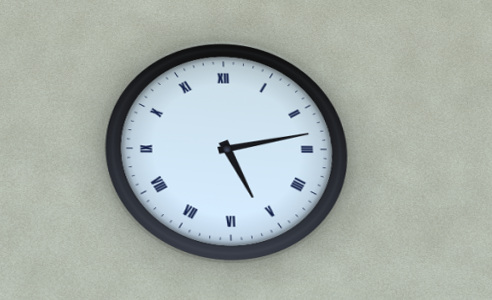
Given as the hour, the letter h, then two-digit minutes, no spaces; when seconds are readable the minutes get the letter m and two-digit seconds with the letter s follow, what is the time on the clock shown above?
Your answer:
5h13
